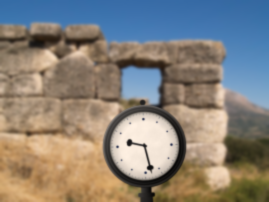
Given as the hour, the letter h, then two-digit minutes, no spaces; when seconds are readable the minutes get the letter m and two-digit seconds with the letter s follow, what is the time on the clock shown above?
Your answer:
9h28
